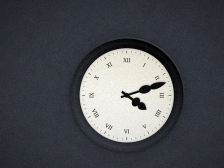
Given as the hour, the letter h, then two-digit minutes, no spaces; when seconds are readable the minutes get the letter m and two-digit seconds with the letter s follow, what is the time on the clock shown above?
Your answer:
4h12
